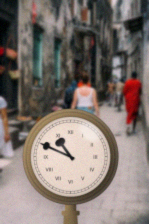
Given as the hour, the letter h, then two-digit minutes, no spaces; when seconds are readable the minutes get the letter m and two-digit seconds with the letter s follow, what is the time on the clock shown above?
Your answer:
10h49
